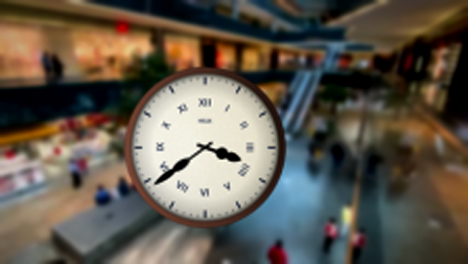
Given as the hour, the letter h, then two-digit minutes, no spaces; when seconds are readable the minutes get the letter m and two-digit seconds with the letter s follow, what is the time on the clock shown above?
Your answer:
3h39
